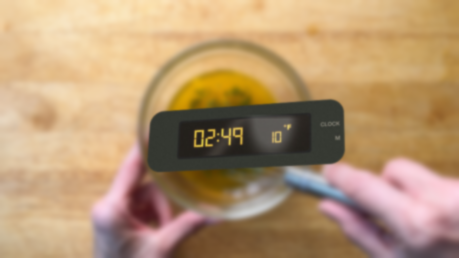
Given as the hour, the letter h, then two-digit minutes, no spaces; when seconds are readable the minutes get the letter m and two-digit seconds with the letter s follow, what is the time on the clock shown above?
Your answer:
2h49
